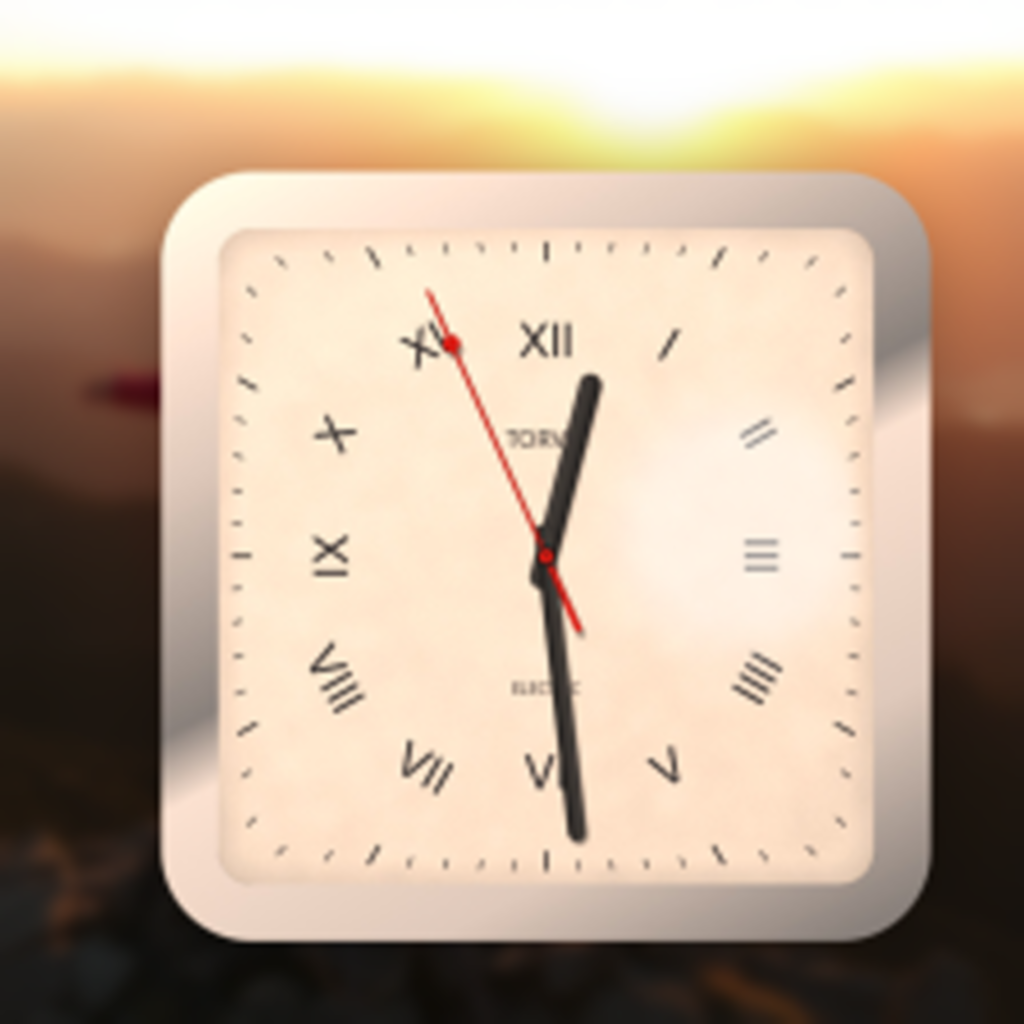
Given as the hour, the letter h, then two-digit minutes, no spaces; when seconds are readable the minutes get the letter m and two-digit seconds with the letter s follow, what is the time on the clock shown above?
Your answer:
12h28m56s
